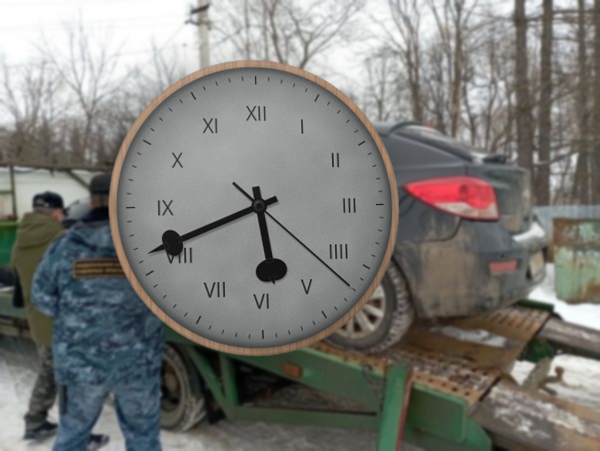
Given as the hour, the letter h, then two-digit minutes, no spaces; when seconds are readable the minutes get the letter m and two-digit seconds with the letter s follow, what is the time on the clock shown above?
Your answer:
5h41m22s
